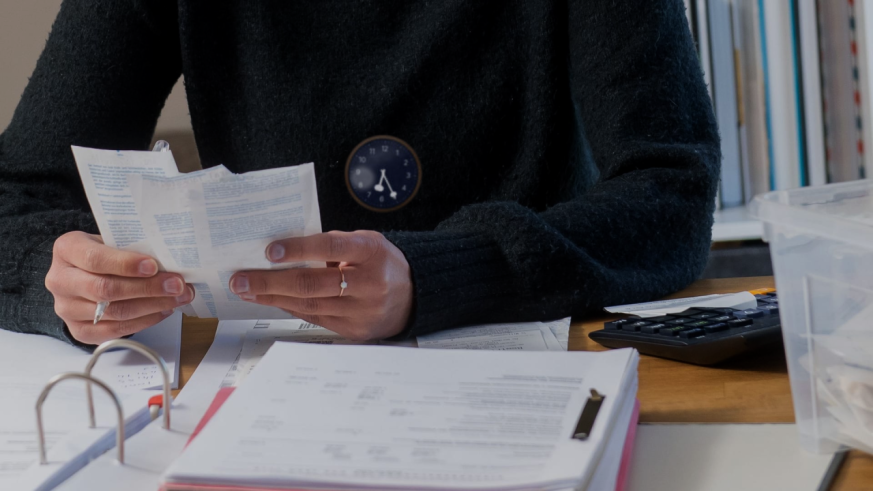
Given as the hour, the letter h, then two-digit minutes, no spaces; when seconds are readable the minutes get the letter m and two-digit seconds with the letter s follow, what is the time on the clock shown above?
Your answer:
6h25
